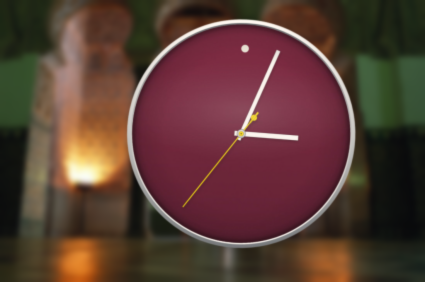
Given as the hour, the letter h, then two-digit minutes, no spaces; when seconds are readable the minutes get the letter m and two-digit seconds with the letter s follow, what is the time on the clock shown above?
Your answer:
3h03m36s
